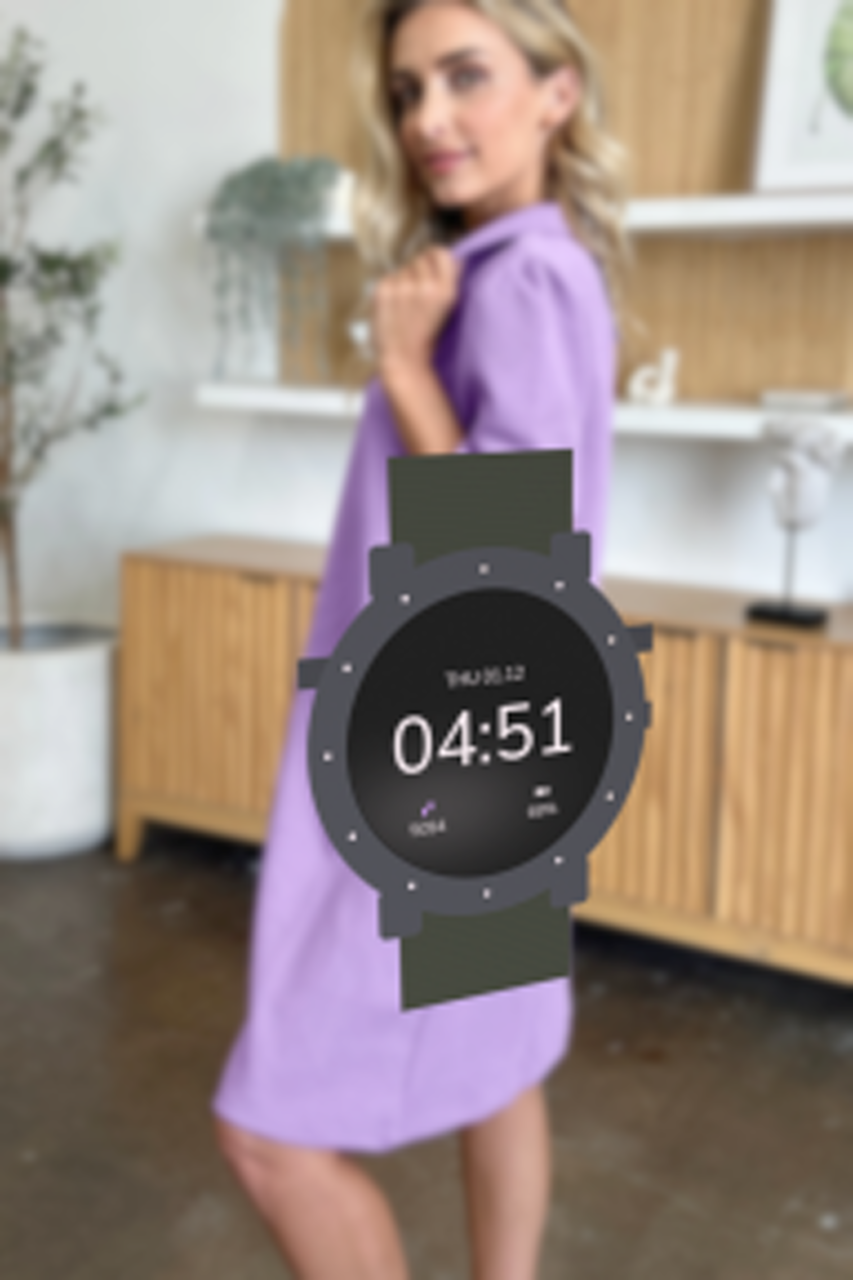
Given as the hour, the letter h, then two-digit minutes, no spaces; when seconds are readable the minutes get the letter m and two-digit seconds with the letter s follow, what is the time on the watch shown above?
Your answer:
4h51
